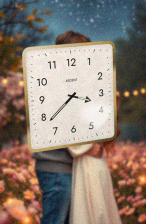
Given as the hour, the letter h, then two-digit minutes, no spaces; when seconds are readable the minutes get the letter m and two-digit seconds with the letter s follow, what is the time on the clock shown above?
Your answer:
3h38
